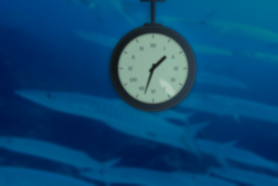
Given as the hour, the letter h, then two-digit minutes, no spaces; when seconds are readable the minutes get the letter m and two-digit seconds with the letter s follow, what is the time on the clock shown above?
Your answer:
1h33
